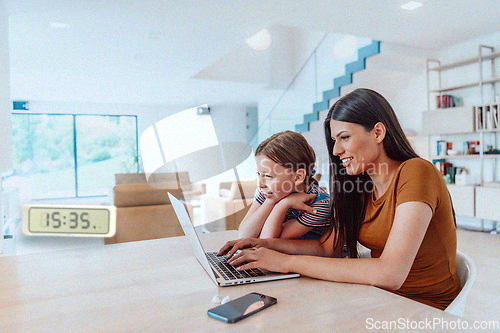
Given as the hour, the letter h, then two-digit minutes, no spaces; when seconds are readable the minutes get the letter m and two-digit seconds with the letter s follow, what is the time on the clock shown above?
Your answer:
15h35
